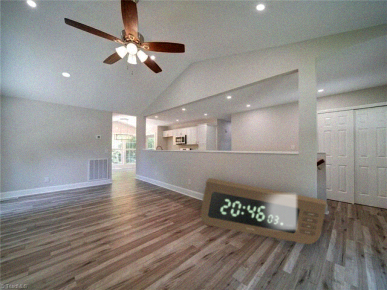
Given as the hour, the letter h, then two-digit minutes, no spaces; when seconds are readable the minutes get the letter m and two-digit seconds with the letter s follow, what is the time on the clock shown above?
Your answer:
20h46m03s
